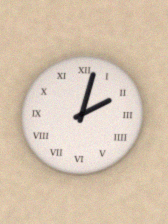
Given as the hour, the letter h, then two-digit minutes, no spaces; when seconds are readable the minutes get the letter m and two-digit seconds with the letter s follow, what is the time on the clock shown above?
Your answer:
2h02
